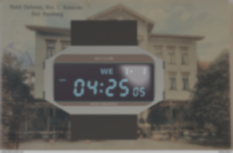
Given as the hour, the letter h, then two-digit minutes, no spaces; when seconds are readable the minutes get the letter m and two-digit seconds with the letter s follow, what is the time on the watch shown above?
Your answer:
4h25
